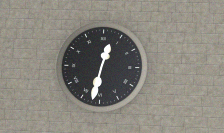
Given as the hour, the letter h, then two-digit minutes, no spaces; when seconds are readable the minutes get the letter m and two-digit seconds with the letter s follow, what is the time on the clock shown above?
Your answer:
12h32
